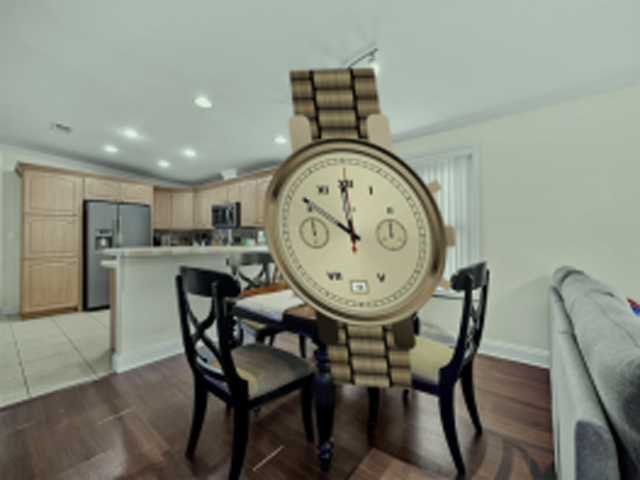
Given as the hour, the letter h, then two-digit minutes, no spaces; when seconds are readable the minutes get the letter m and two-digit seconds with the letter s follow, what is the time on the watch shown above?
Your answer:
11h51
